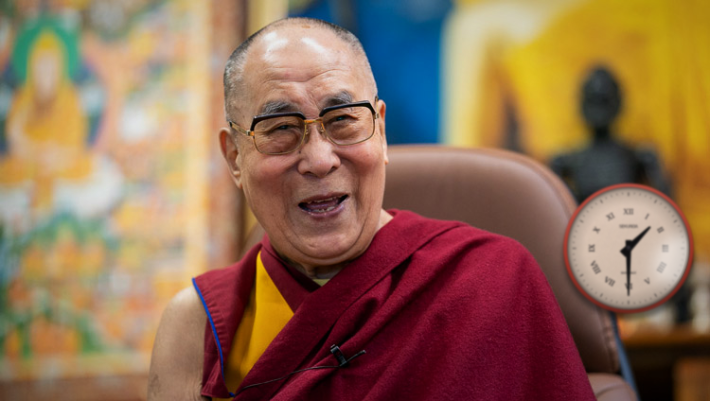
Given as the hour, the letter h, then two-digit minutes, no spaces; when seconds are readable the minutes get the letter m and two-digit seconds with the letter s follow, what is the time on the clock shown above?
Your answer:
1h30
